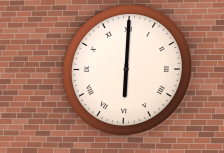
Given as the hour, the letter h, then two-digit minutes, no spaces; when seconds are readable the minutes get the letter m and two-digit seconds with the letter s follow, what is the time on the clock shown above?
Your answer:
6h00
